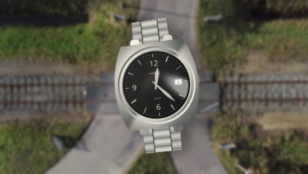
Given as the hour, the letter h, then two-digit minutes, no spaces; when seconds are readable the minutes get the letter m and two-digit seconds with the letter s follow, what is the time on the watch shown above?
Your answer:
12h23
